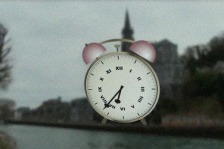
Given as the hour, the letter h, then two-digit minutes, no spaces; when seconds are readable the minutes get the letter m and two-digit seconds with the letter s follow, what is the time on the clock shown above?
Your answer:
6h37
